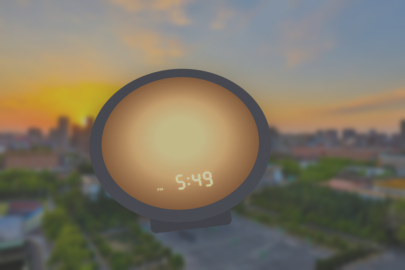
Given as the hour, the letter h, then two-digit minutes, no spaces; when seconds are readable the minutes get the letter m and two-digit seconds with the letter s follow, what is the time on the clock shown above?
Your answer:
5h49
